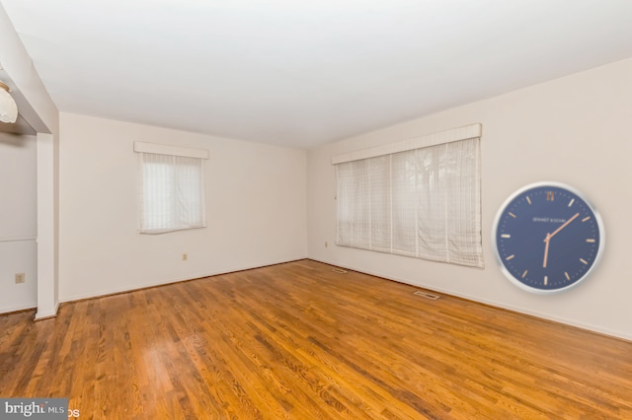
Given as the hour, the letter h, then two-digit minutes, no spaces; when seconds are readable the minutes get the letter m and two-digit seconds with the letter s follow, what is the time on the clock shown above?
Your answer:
6h08
